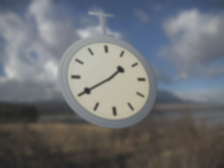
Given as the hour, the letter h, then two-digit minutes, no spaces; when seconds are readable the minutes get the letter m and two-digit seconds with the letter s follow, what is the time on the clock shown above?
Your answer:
1h40
